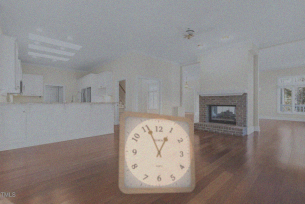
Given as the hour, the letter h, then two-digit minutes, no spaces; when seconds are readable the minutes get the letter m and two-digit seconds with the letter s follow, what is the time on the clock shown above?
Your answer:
12h56
